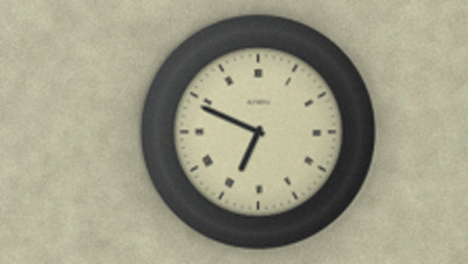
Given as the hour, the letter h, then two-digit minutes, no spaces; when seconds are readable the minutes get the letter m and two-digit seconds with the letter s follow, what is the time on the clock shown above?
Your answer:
6h49
